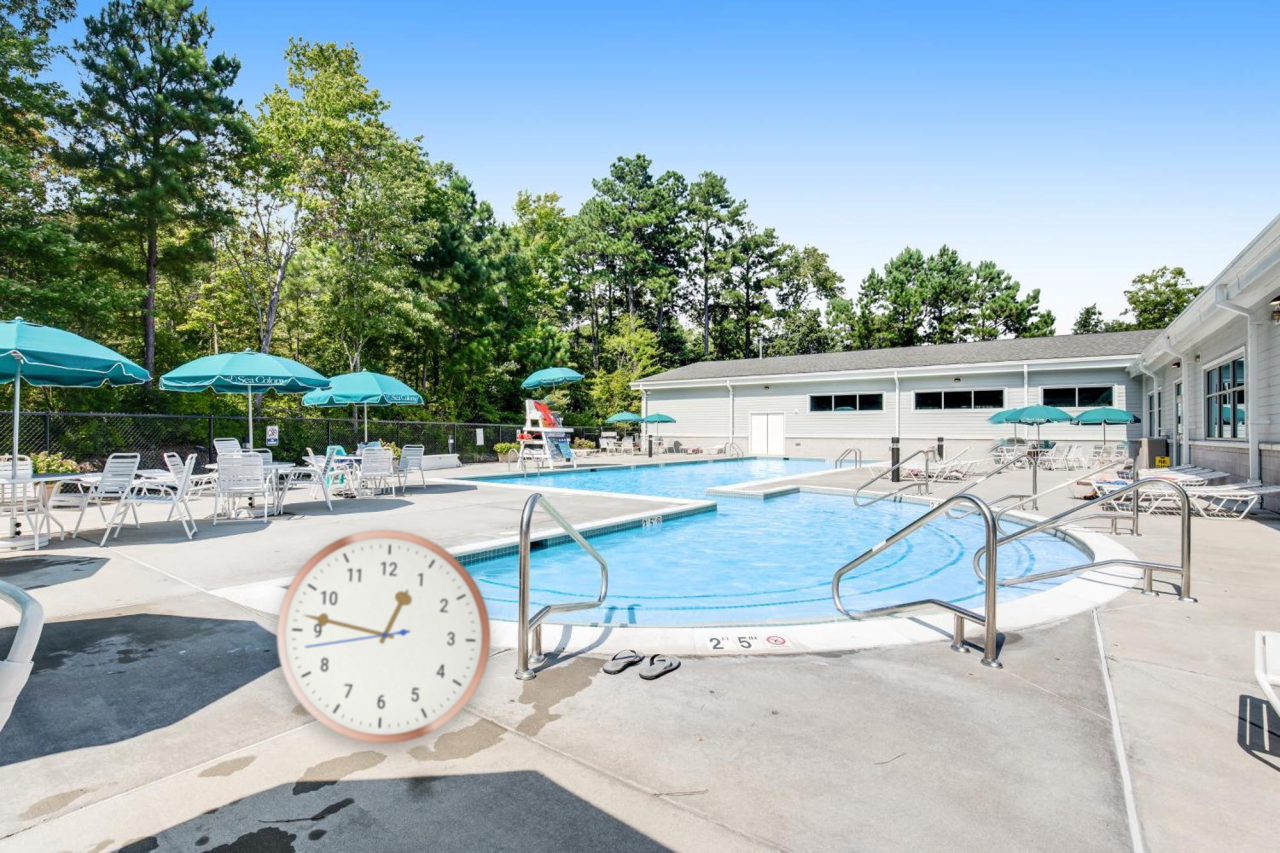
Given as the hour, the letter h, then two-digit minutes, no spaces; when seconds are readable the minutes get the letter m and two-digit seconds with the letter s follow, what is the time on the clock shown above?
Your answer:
12h46m43s
